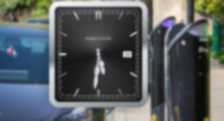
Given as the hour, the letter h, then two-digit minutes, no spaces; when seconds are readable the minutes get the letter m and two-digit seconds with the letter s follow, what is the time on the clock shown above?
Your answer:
5h31
